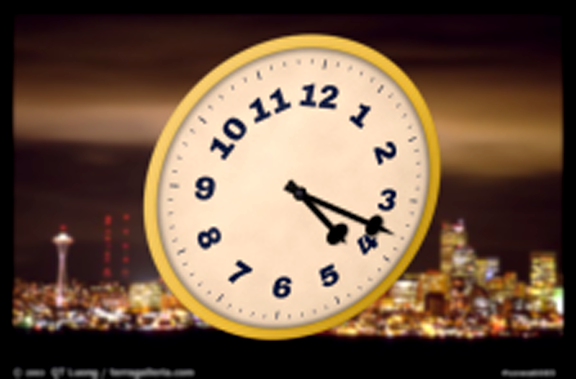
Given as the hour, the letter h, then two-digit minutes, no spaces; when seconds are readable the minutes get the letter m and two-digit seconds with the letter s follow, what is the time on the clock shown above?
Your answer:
4h18
